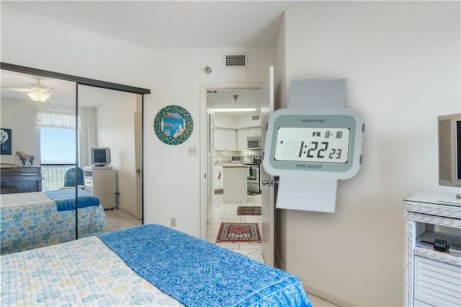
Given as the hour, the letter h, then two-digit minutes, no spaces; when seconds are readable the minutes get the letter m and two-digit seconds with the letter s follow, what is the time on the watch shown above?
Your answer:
1h22m23s
